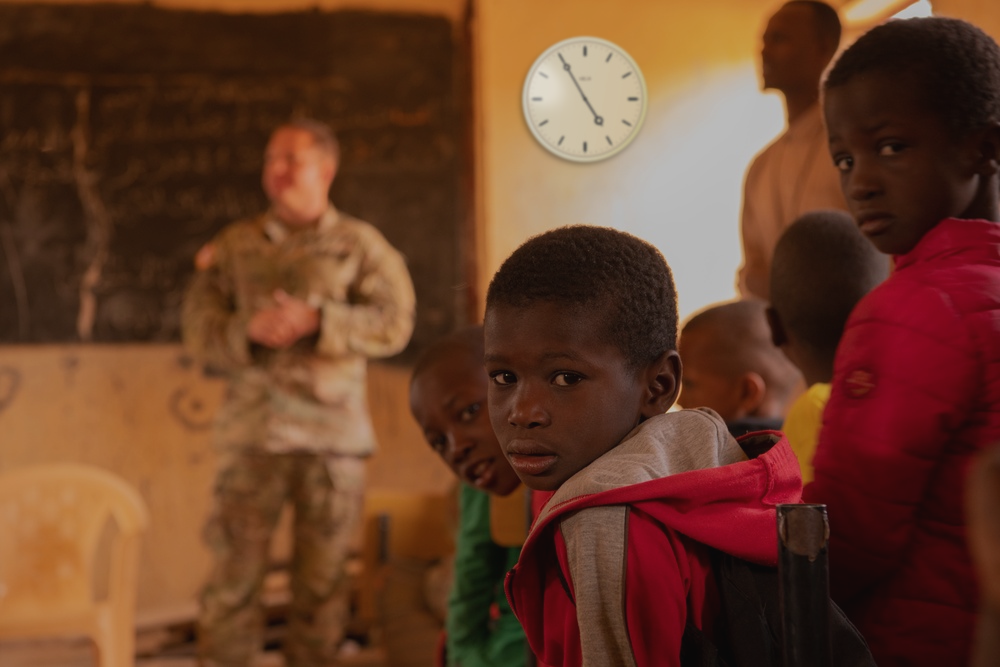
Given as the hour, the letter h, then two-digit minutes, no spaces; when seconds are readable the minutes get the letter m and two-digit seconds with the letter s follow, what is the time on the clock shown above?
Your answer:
4h55
